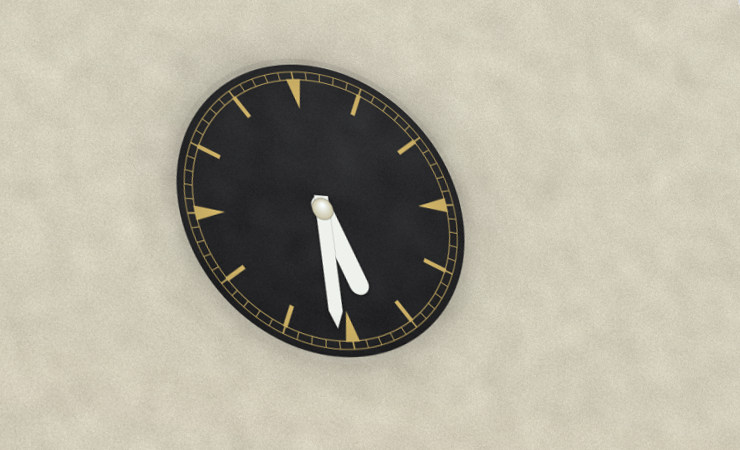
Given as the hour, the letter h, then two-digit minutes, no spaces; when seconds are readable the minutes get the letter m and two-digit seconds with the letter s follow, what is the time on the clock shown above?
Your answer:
5h31
